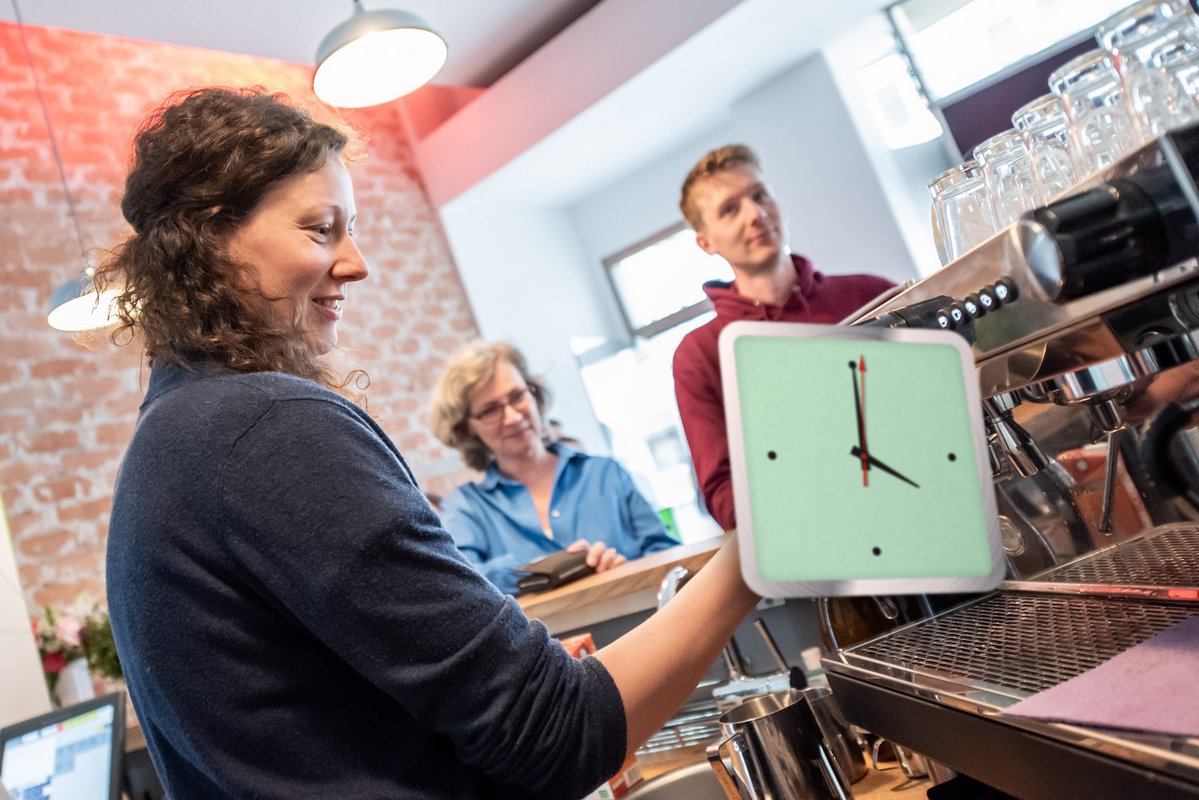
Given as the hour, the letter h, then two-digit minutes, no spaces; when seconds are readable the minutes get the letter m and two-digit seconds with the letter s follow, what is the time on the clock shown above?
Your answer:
4h00m01s
